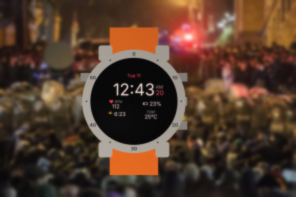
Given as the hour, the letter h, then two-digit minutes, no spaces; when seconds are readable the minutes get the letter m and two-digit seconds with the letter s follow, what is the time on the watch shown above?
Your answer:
12h43
